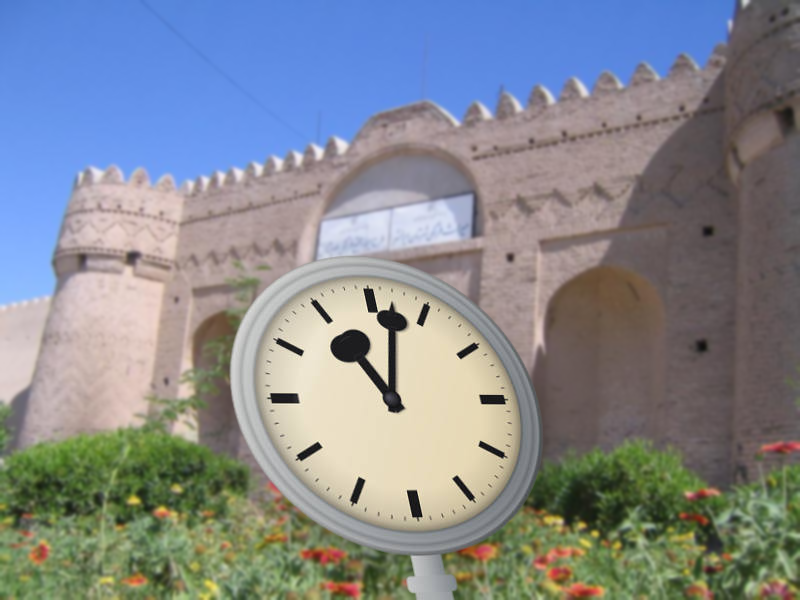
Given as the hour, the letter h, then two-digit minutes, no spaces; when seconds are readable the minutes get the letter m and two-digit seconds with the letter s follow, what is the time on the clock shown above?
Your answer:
11h02
